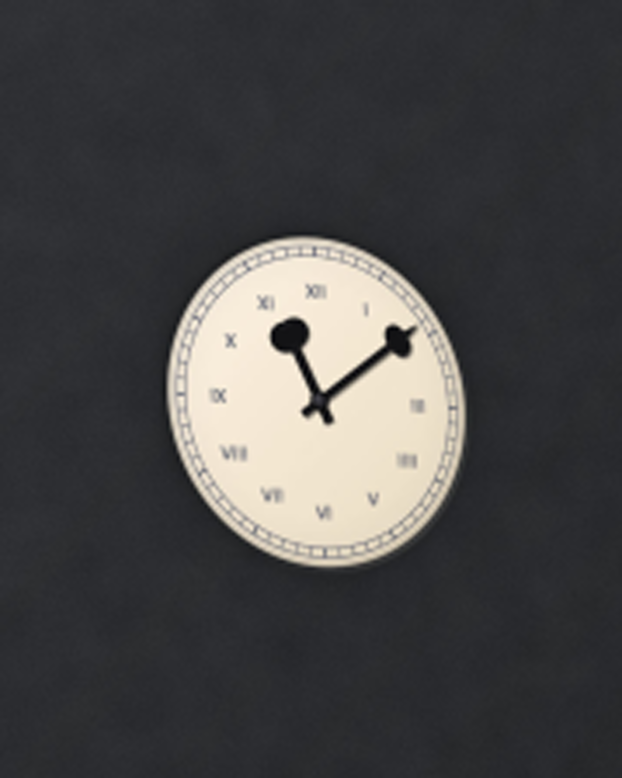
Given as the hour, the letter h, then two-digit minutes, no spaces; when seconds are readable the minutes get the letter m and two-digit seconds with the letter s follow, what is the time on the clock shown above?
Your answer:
11h09
